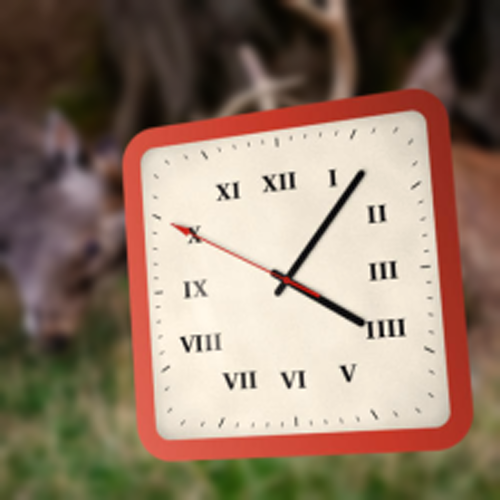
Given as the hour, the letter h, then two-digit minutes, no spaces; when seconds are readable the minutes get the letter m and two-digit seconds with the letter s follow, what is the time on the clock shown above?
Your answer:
4h06m50s
